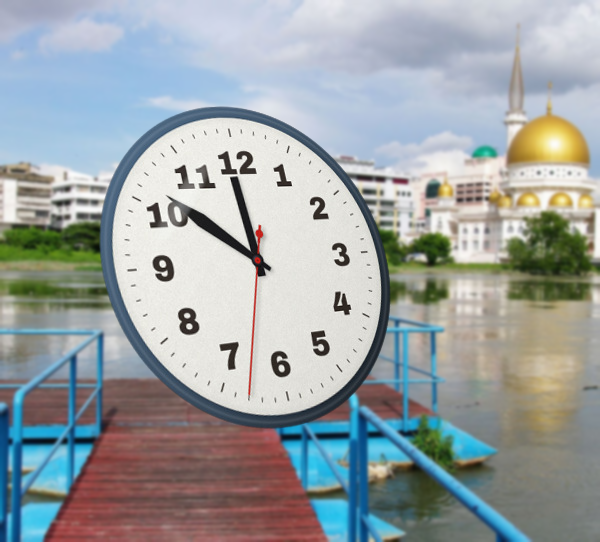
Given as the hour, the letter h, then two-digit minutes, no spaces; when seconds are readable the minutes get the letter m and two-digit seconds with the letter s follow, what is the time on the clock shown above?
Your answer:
11h51m33s
